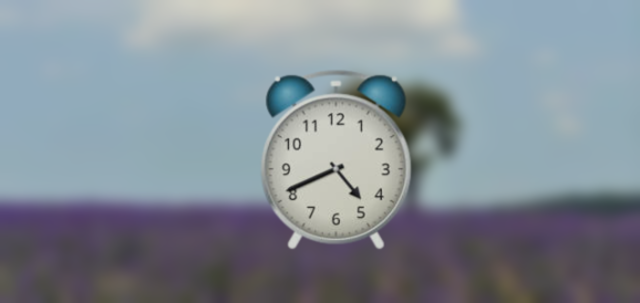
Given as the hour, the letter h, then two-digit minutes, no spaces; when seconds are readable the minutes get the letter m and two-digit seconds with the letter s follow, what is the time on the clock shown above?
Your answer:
4h41
